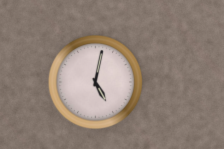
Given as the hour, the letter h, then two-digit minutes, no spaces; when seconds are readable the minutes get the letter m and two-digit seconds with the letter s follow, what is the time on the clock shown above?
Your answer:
5h02
